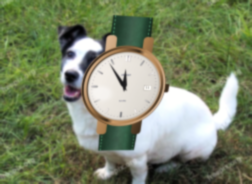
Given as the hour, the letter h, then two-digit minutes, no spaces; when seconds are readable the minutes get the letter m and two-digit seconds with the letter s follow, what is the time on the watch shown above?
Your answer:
11h54
